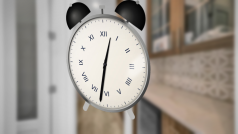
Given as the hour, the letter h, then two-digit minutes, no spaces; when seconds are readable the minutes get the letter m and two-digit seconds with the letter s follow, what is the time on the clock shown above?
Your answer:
12h32
